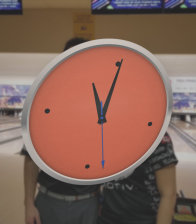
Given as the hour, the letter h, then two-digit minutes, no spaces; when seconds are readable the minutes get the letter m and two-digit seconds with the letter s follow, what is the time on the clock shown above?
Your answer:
11h00m27s
